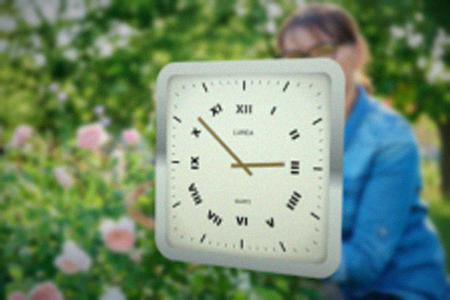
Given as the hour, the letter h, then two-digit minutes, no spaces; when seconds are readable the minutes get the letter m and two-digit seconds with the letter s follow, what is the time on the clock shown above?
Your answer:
2h52
